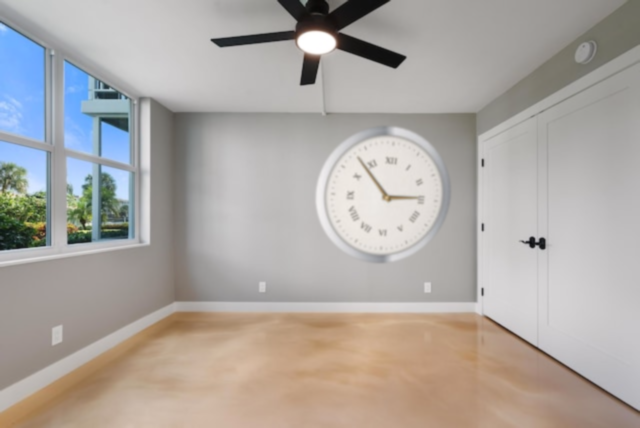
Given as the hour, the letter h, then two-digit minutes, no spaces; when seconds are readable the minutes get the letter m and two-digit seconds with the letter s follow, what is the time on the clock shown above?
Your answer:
2h53
